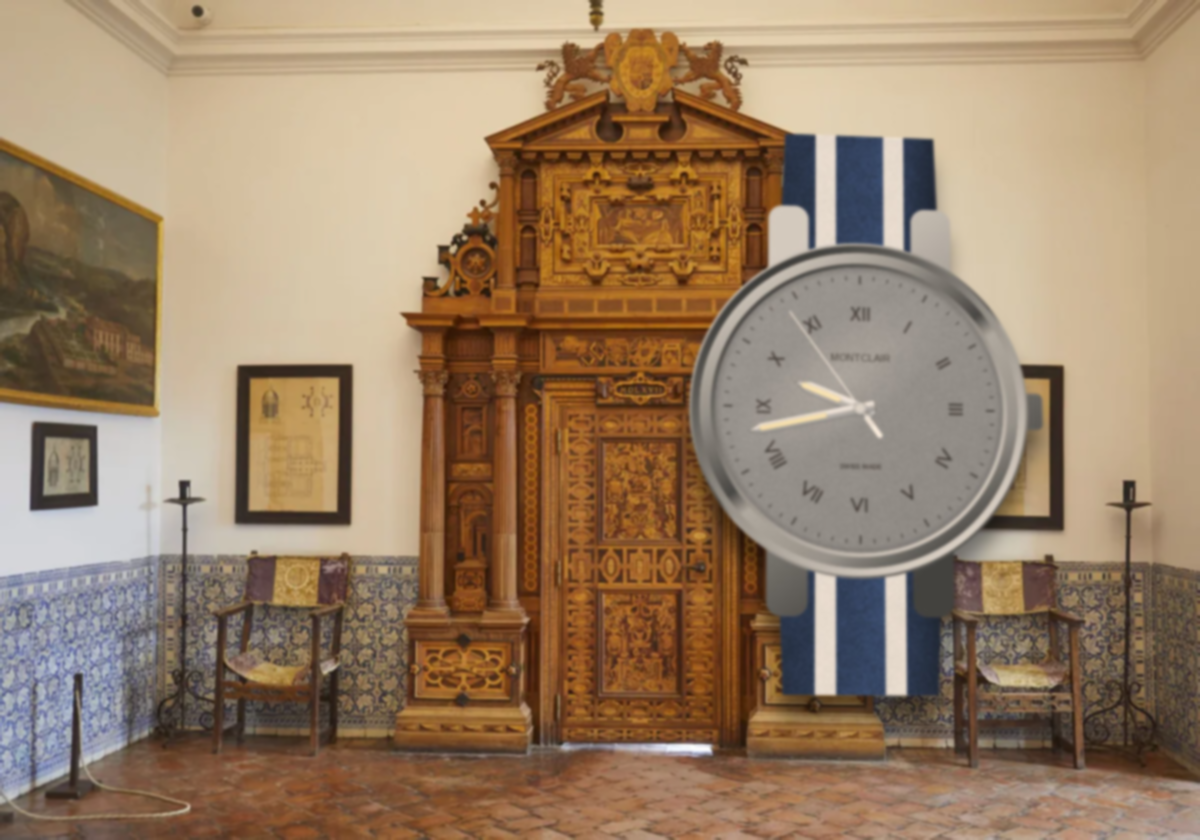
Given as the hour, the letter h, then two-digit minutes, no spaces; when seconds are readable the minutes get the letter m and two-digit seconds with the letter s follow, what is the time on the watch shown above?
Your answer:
9h42m54s
